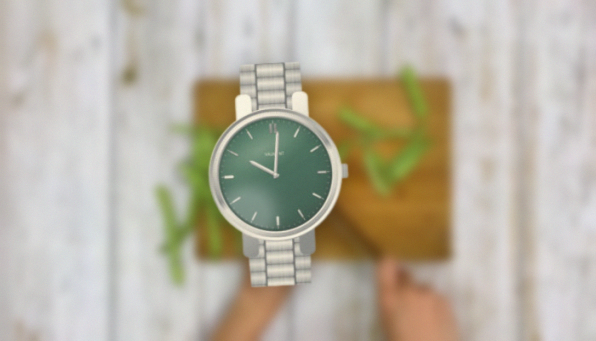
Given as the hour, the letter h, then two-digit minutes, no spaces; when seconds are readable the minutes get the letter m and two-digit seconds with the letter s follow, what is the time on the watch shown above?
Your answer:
10h01
